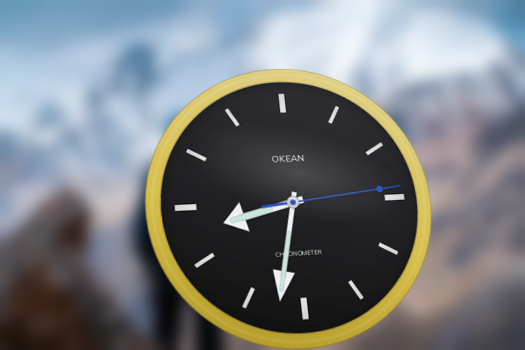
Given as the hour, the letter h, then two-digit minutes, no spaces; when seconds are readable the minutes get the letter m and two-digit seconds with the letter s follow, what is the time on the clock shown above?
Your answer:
8h32m14s
